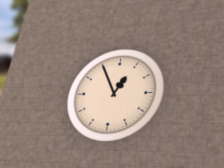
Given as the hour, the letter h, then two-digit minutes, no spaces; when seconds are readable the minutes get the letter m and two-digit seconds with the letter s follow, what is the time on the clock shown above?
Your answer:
12h55
